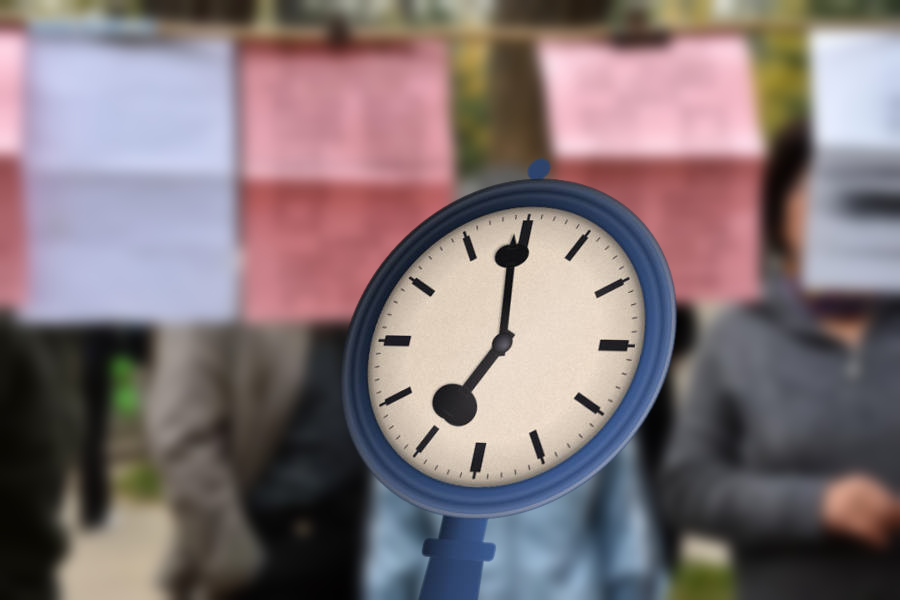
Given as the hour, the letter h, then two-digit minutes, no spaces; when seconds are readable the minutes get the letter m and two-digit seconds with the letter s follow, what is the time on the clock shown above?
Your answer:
6h59
